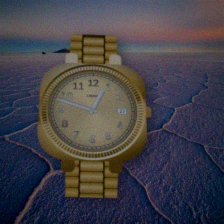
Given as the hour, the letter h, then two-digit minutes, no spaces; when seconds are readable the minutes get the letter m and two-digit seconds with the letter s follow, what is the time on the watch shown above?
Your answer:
12h48
